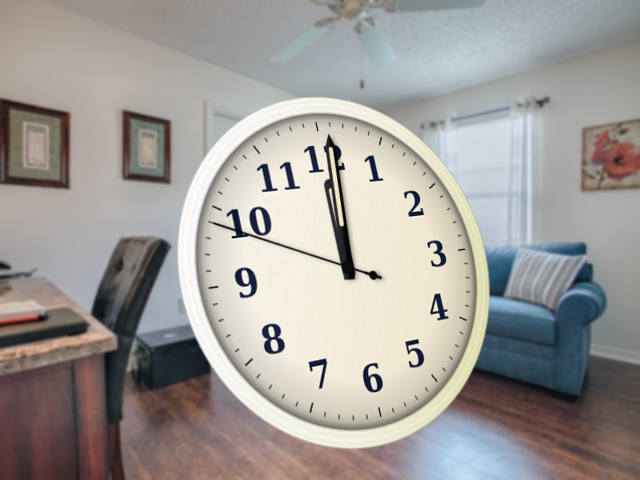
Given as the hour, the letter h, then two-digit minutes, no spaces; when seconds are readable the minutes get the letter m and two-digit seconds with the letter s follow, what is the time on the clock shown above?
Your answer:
12h00m49s
